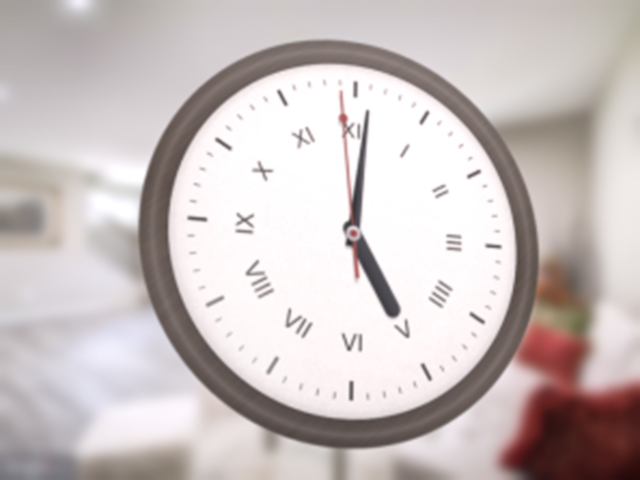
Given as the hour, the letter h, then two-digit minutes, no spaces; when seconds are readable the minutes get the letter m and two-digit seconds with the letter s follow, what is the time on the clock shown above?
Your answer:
5h00m59s
